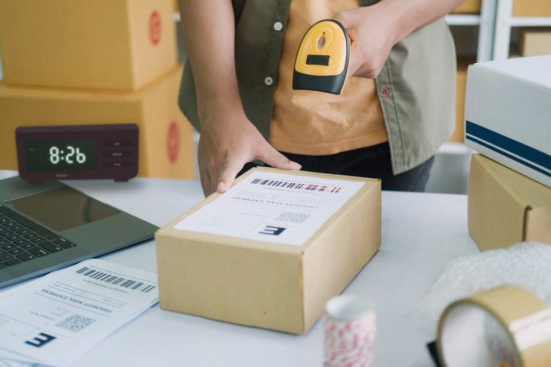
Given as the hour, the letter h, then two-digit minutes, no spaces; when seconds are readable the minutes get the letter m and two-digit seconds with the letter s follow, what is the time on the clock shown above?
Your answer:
8h26
